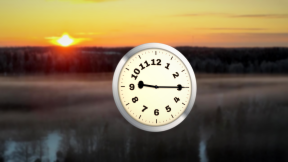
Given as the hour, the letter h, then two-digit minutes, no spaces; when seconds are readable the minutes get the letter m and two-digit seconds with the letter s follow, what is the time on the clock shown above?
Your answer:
9h15
